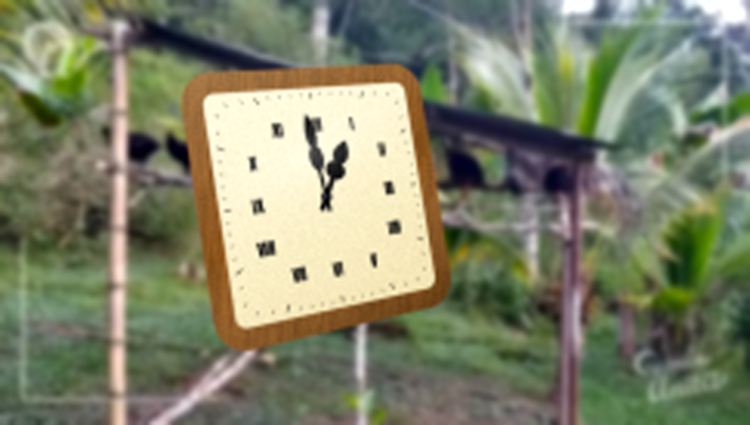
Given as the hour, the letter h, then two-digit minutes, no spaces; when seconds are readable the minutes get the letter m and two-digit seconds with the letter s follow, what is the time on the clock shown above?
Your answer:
12h59
